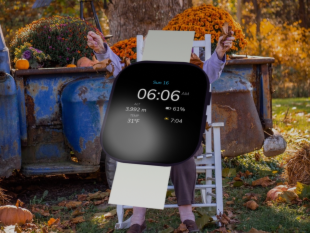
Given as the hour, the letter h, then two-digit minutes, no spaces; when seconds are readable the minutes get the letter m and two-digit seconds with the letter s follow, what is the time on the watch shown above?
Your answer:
6h06
